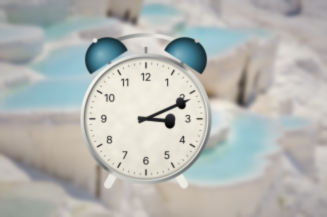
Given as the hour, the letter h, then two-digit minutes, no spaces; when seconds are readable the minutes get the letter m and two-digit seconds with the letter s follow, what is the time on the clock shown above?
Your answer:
3h11
